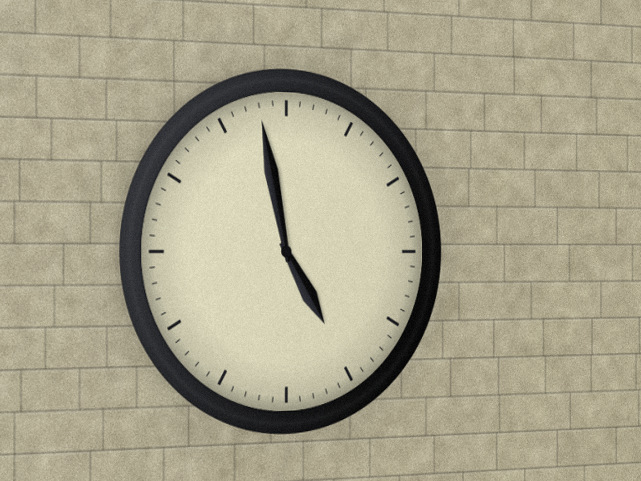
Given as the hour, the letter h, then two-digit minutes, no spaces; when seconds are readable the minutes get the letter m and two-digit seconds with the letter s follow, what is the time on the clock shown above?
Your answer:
4h58
